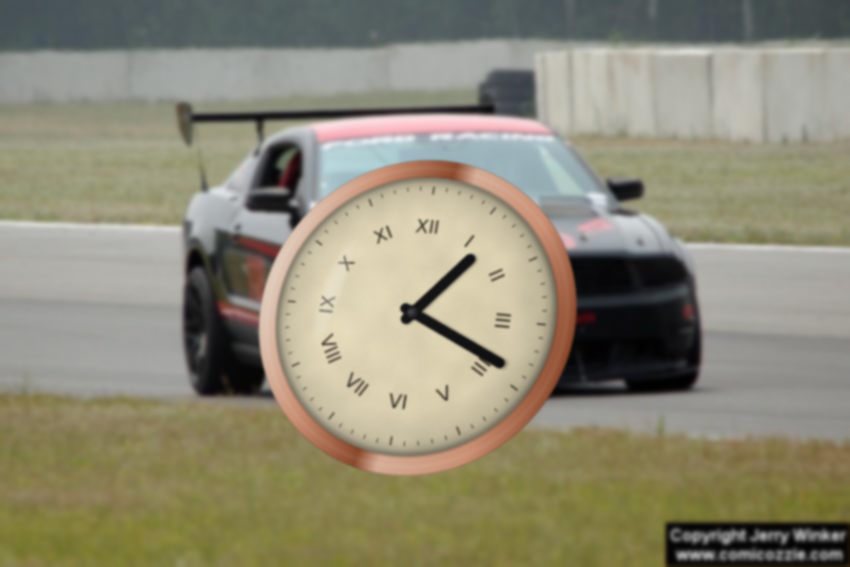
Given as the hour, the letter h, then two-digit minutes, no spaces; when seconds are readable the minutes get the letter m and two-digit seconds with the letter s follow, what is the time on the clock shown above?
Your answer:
1h19
